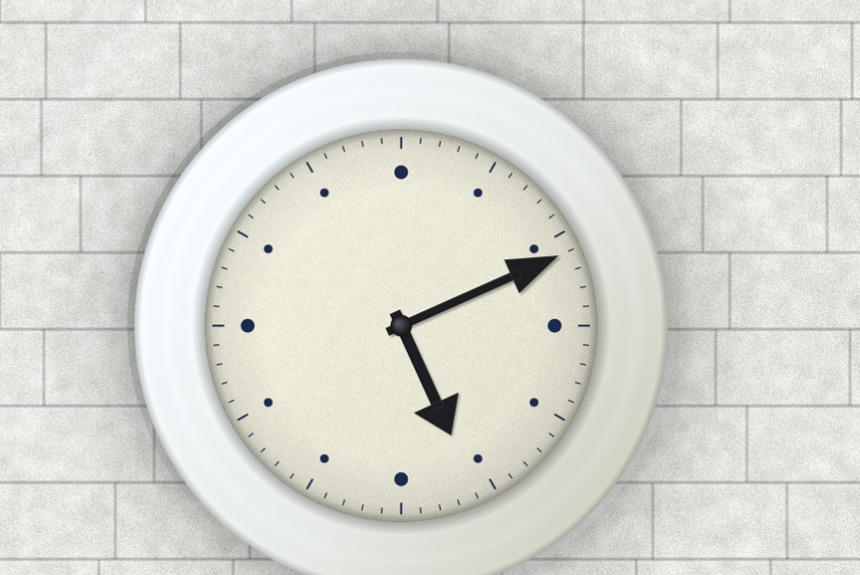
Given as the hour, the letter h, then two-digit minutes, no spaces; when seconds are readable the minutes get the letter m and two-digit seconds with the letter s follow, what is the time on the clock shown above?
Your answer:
5h11
